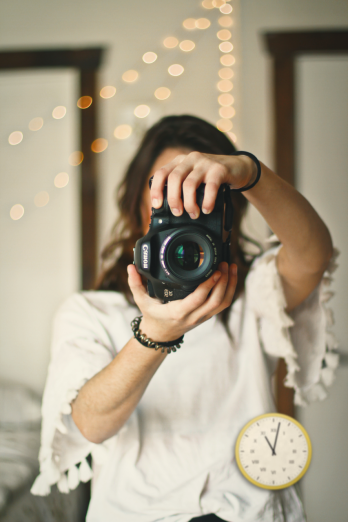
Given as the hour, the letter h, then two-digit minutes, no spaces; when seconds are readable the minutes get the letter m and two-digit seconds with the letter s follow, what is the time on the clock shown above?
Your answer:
11h02
